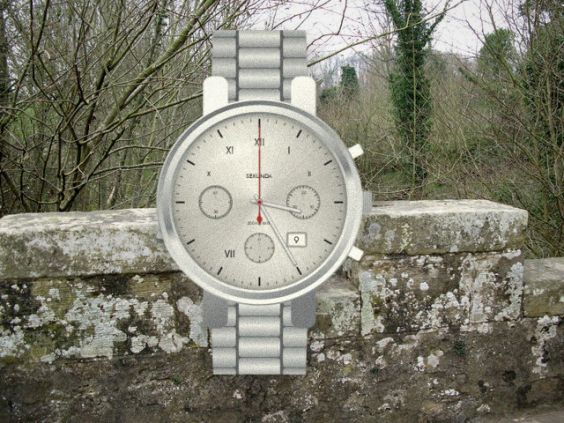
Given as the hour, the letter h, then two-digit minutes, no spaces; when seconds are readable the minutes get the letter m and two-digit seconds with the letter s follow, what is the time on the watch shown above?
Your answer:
3h25
